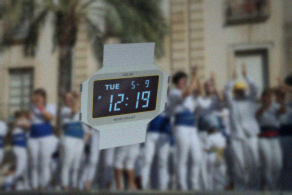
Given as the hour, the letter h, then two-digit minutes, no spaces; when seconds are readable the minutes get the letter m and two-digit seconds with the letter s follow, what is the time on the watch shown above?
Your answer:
12h19
